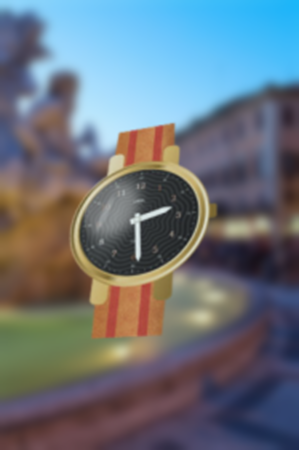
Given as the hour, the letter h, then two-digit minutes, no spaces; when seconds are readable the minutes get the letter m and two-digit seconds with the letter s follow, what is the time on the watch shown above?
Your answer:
2h29
